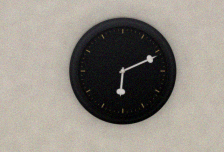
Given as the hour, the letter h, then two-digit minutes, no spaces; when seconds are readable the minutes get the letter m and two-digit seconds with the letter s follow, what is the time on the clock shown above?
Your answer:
6h11
